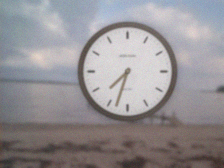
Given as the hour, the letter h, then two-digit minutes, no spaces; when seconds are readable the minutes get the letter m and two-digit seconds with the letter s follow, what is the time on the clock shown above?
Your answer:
7h33
